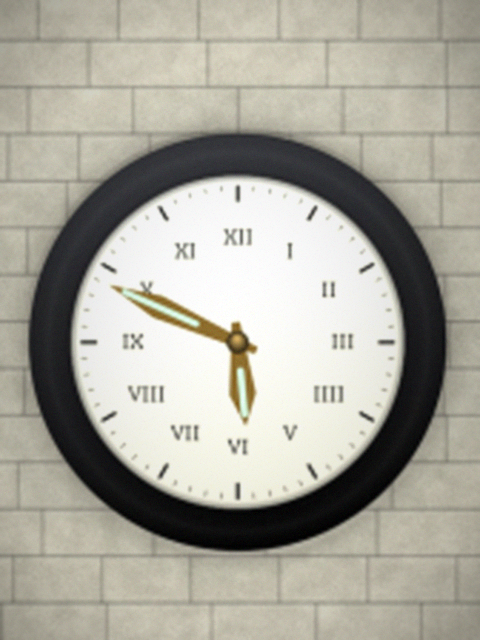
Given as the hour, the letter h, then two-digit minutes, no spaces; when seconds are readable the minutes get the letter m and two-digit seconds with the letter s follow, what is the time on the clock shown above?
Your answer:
5h49
